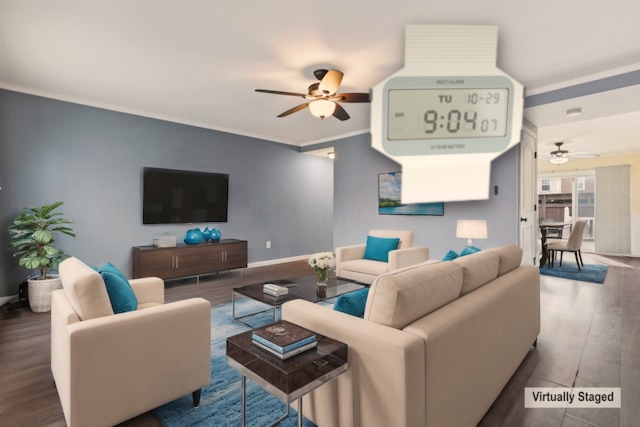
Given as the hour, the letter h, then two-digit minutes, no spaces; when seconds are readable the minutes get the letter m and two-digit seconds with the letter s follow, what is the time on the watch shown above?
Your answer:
9h04m07s
